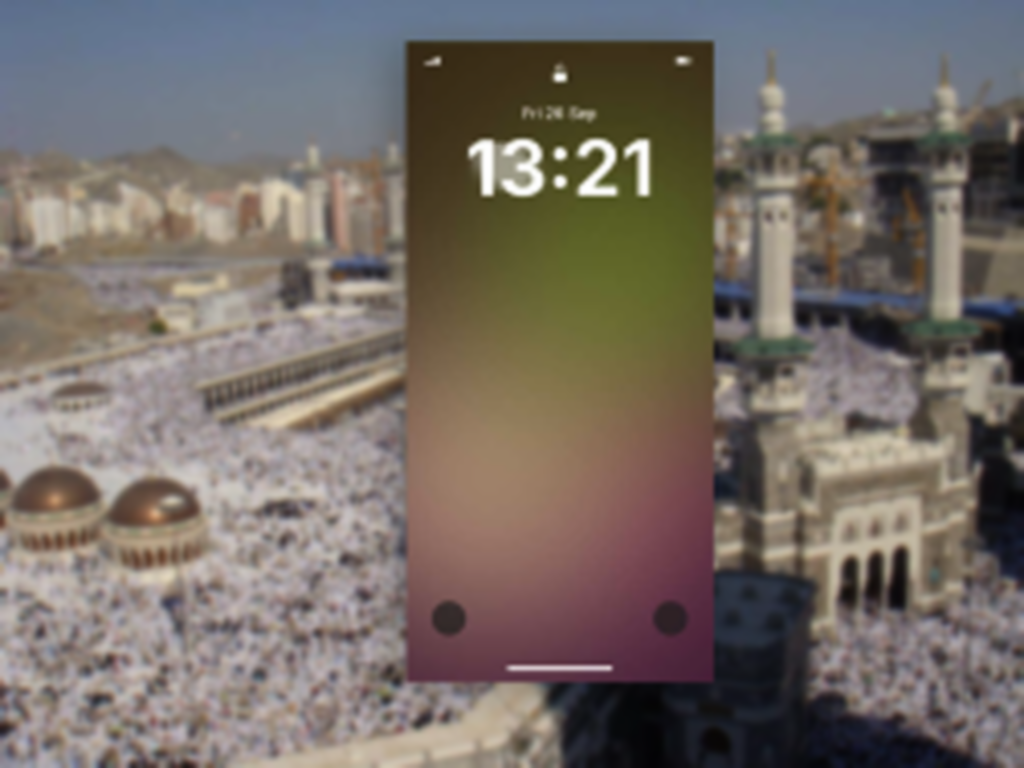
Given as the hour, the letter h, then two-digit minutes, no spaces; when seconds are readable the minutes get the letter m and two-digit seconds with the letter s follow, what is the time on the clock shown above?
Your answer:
13h21
